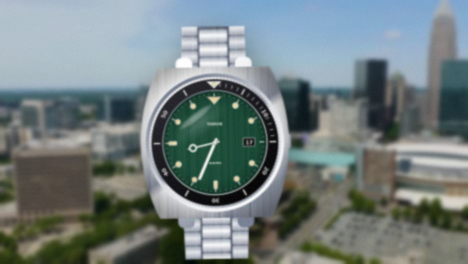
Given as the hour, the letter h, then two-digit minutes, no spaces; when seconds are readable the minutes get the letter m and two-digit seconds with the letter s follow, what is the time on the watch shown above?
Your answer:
8h34
